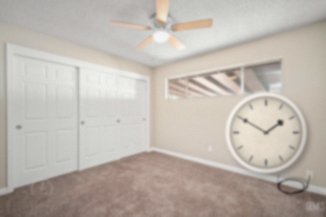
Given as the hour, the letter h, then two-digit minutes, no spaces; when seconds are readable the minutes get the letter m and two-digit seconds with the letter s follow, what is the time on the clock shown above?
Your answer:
1h50
